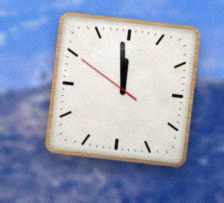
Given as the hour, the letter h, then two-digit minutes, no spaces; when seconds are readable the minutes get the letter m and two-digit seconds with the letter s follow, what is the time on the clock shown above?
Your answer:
11h58m50s
